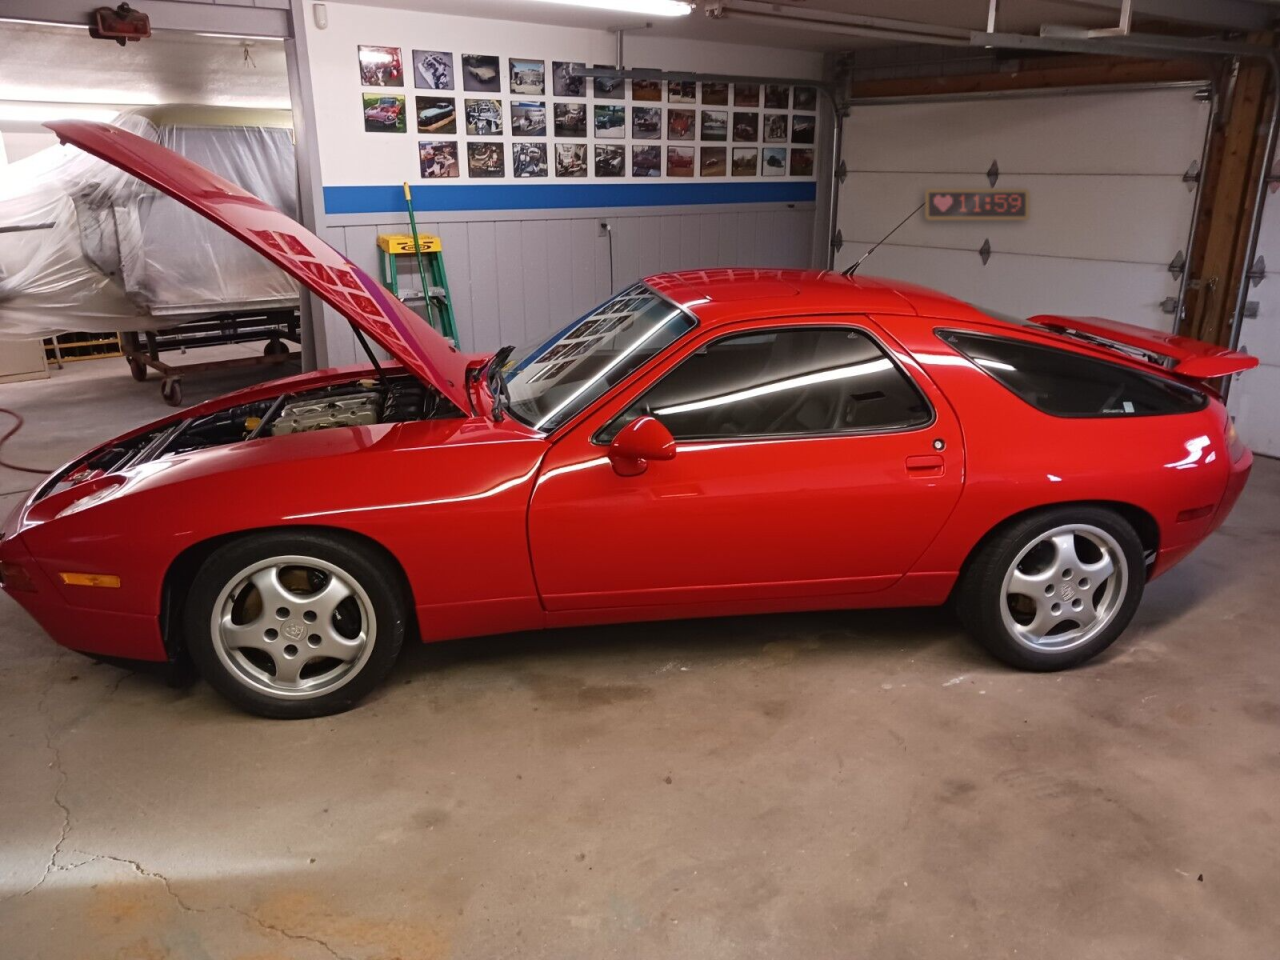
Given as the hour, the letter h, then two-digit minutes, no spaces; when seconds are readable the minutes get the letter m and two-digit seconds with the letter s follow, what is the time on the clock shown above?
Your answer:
11h59
